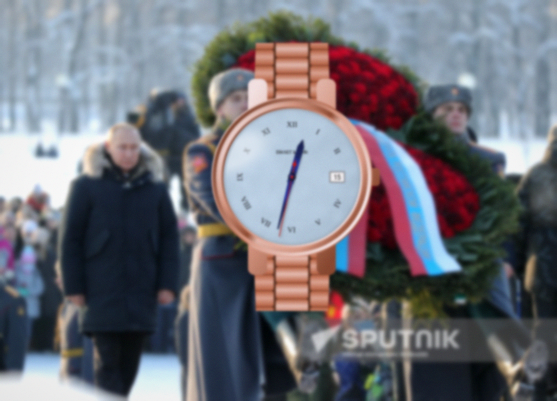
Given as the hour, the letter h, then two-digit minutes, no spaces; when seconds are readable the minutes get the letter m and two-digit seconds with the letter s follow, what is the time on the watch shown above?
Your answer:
12h32m32s
